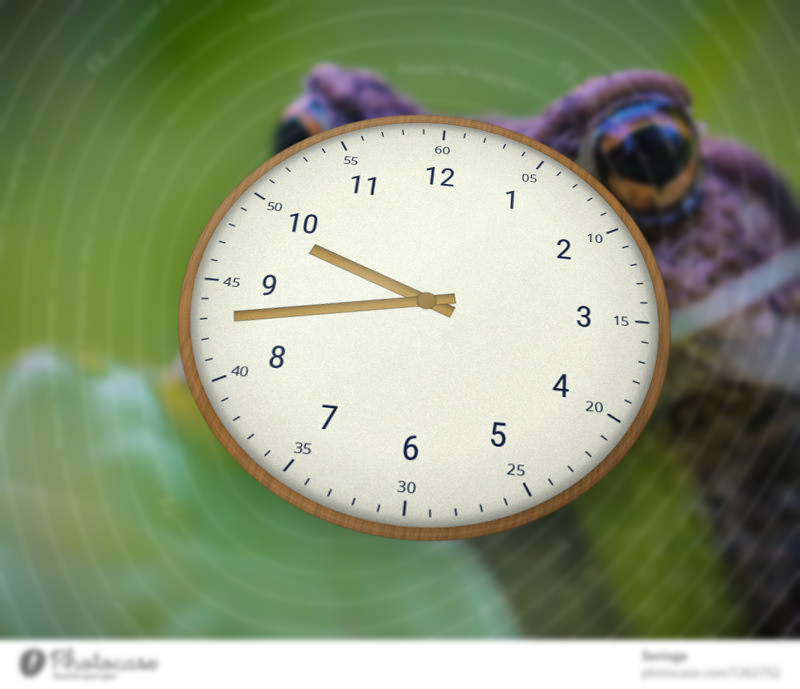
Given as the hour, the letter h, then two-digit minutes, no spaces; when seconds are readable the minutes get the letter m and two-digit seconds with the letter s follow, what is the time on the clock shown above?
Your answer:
9h43
